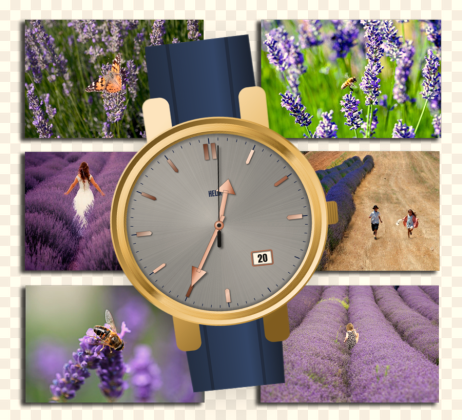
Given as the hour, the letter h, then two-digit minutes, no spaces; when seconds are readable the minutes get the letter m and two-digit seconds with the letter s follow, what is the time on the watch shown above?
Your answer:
12h35m01s
